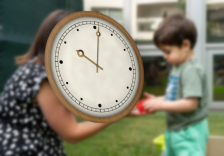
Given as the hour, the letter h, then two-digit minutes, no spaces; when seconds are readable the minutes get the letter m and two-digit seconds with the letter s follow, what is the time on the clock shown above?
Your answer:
10h01
